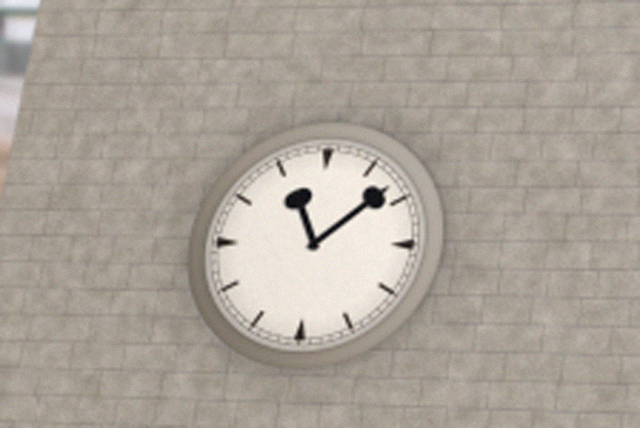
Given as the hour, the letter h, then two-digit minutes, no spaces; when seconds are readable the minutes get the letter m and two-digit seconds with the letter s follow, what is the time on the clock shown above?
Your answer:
11h08
